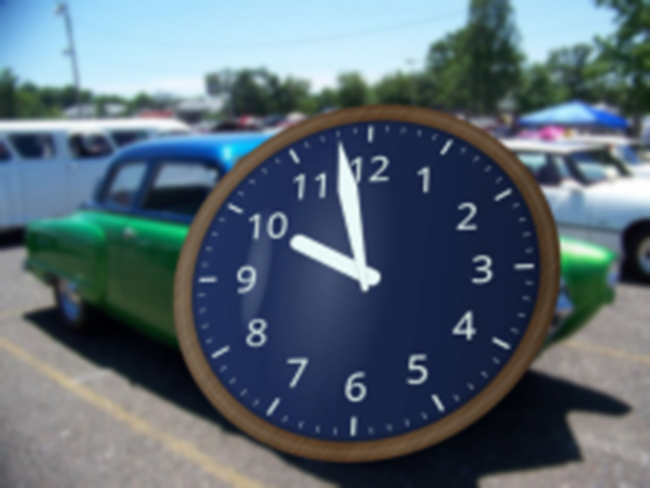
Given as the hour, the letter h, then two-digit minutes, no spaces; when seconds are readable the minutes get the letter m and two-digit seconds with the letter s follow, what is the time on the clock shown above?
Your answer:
9h58
